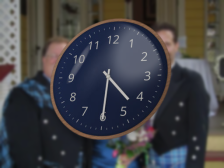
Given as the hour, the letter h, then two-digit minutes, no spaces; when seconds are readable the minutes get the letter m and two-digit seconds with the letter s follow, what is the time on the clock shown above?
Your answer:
4h30
